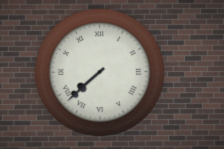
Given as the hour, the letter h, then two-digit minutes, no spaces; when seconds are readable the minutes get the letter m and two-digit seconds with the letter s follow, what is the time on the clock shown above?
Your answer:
7h38
